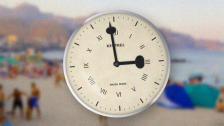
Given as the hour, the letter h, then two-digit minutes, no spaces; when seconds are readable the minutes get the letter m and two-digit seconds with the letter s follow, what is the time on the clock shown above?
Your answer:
2h59
